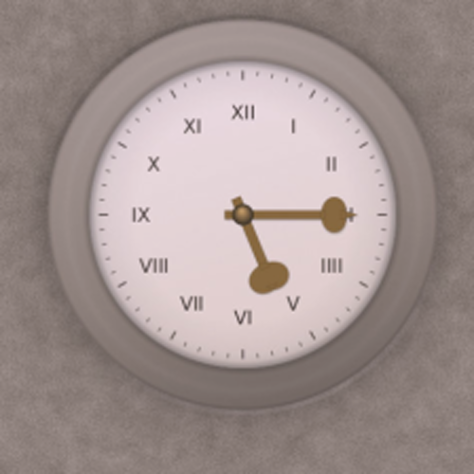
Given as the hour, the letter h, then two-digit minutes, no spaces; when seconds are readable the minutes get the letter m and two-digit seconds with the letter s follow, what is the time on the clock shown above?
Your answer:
5h15
